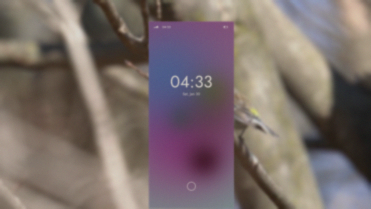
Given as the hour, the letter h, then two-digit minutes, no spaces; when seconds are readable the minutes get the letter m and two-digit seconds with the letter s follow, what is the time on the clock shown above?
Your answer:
4h33
